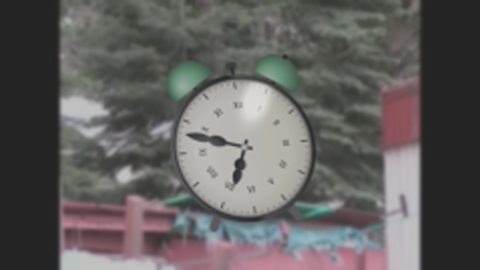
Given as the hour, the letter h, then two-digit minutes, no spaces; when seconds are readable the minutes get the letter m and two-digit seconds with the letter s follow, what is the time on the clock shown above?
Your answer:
6h48
